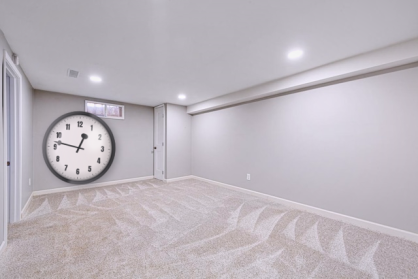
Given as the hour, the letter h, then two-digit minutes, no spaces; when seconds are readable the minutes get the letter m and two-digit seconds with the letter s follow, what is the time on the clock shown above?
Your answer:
12h47
